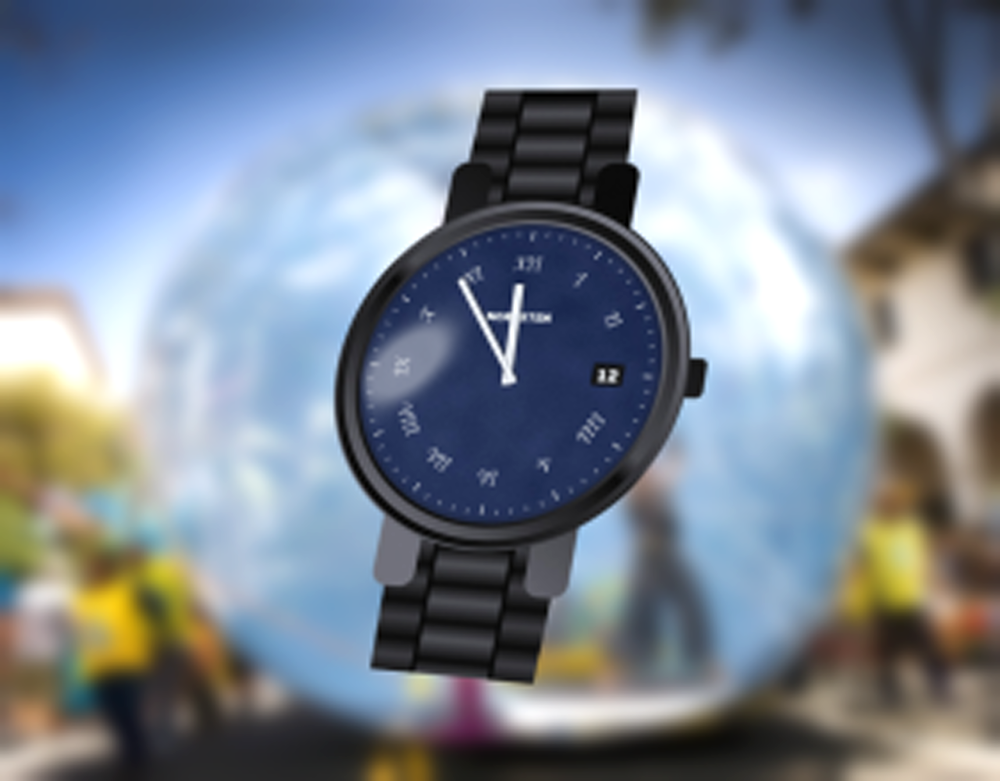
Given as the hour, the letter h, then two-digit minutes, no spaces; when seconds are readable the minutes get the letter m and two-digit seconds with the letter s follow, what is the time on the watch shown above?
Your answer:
11h54
